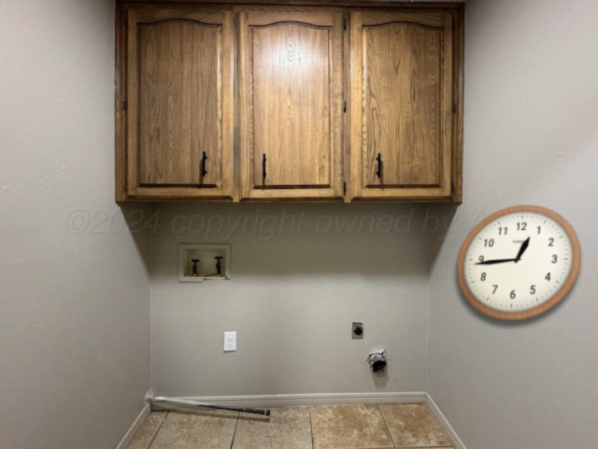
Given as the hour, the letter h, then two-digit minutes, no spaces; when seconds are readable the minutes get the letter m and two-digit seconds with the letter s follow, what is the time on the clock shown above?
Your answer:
12h44
